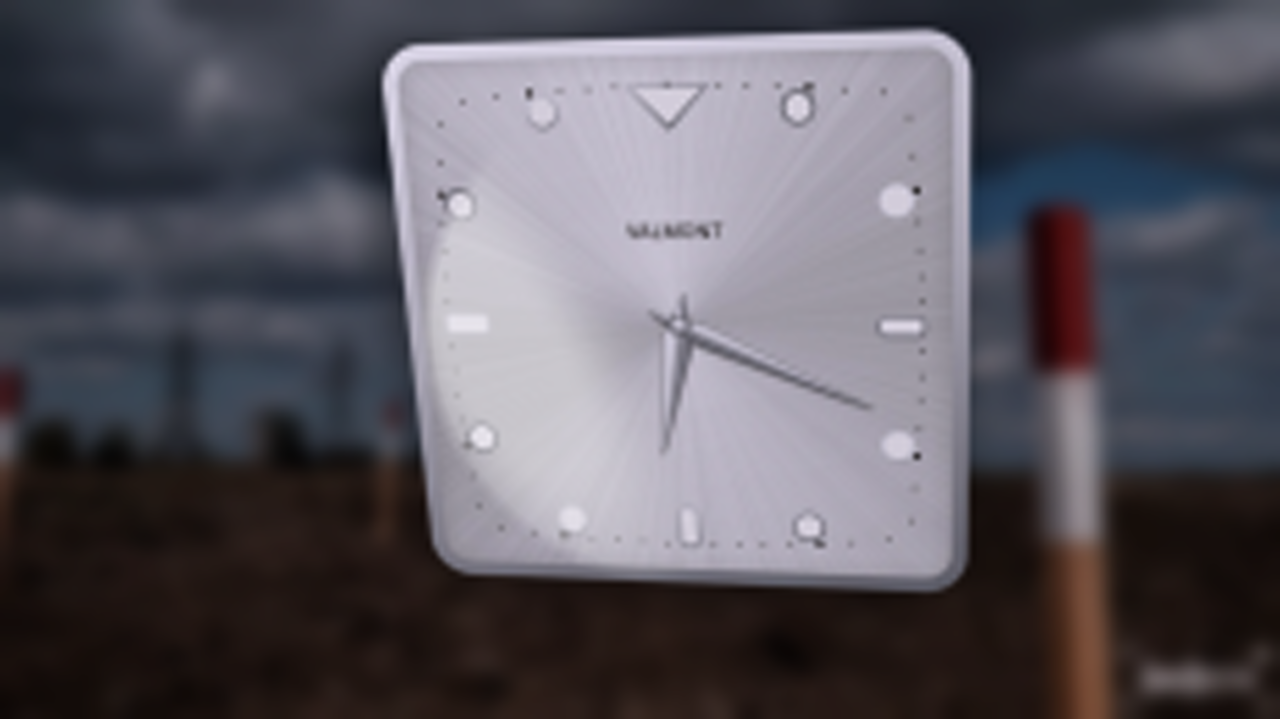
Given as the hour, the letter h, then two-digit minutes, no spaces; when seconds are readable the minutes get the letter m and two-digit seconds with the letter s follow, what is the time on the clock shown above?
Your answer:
6h19
